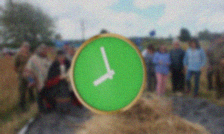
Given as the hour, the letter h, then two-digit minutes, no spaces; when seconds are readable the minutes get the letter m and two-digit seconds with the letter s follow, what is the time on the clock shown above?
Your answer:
7h57
